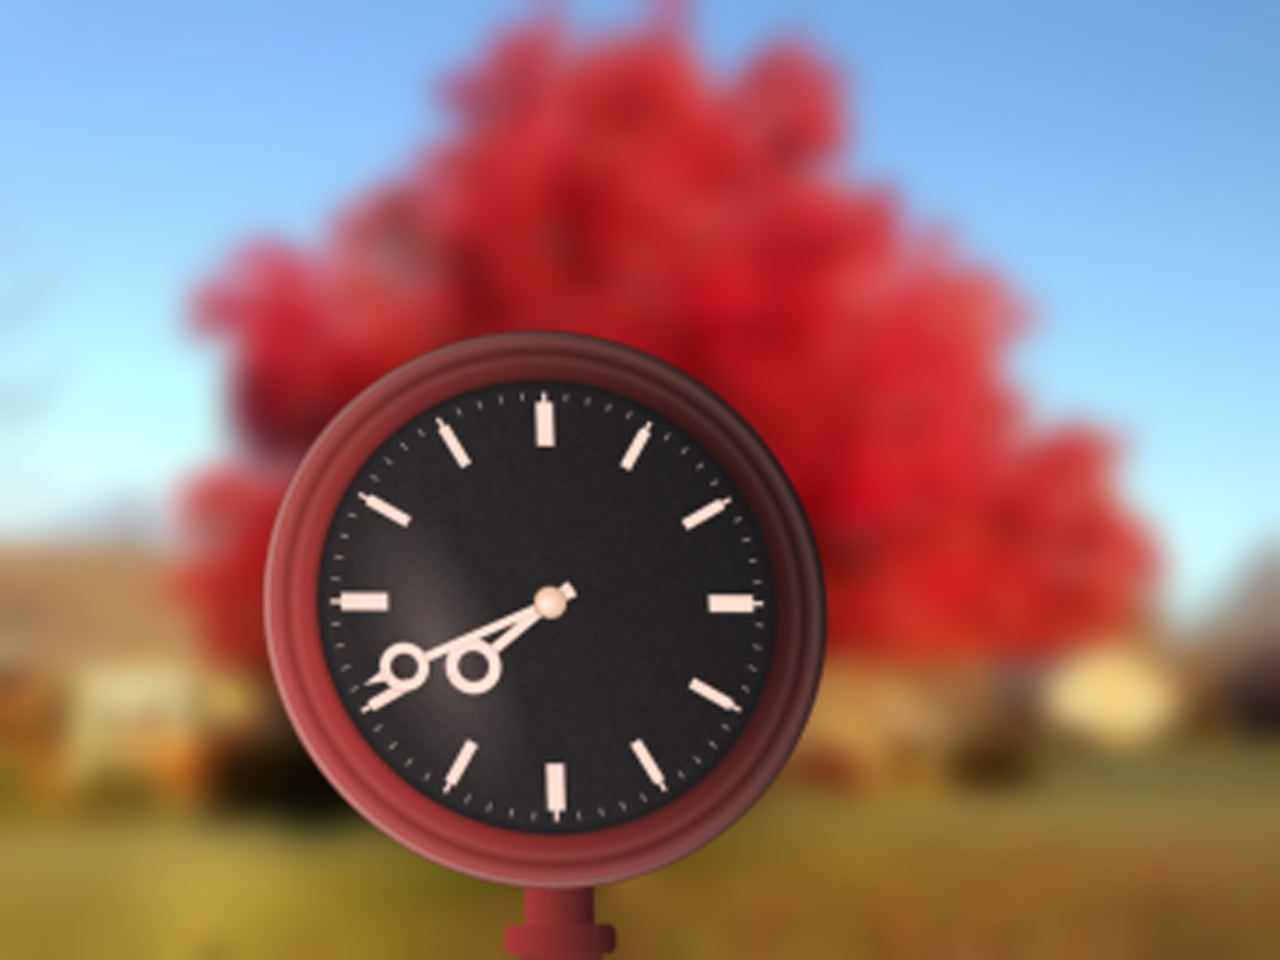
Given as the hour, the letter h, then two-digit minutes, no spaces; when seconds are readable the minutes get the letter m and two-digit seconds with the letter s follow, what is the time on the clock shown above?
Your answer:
7h41
